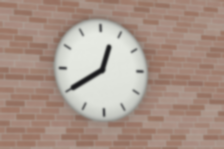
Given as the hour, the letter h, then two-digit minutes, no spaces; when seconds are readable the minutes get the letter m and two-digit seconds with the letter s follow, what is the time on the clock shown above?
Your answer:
12h40
